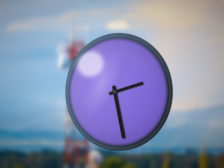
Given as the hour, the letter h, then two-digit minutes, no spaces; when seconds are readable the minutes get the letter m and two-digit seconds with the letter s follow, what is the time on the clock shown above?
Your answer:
2h28
